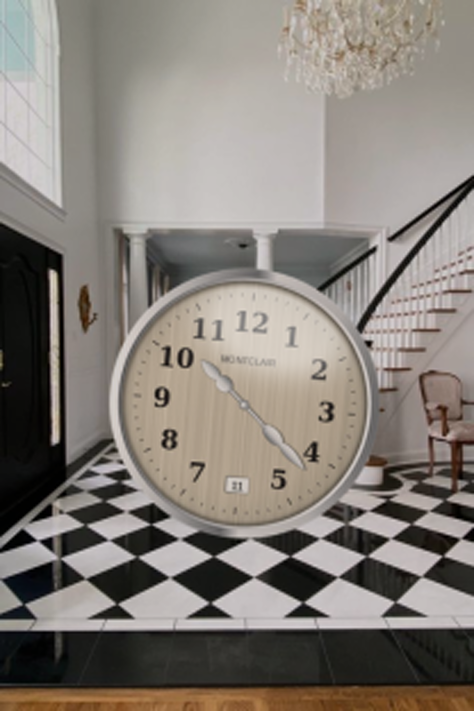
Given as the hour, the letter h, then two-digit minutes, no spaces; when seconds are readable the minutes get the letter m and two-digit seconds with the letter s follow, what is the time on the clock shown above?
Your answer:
10h22
